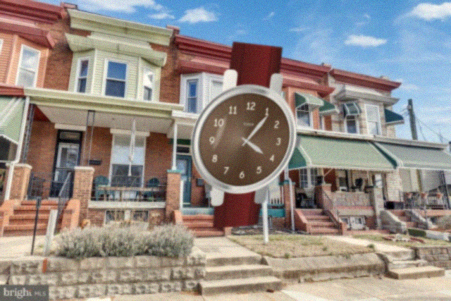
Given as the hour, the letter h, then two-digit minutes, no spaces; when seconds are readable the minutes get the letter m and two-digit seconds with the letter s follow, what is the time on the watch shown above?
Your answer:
4h06
